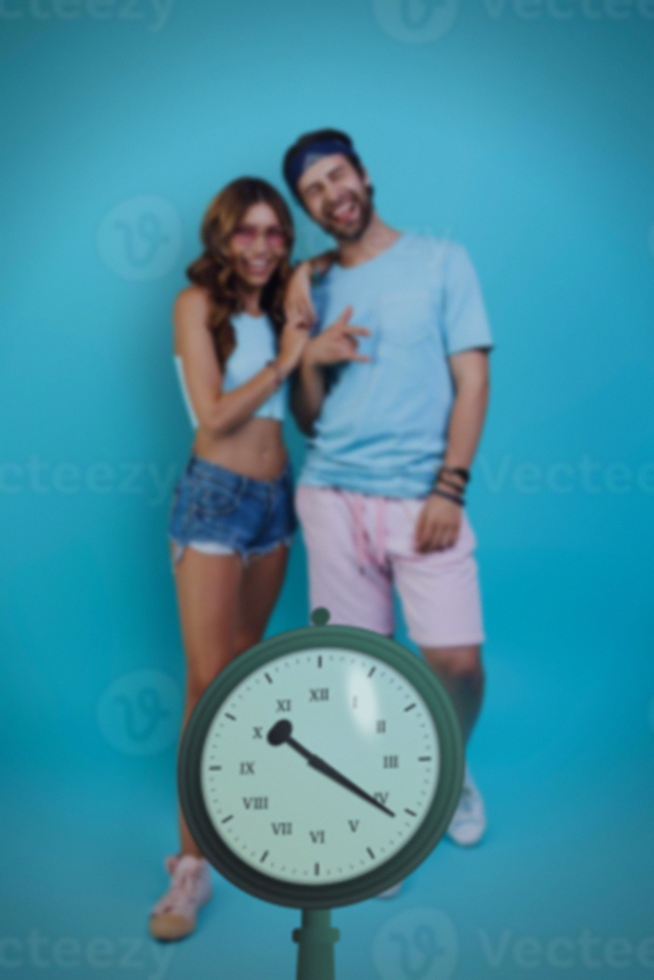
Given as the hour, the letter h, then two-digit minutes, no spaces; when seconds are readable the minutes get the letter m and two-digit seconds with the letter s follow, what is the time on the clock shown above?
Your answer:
10h21
